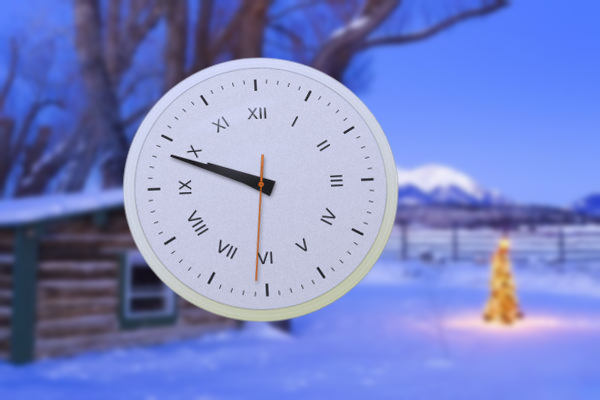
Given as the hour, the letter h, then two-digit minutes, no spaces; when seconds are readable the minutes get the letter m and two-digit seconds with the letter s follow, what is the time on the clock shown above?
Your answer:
9h48m31s
